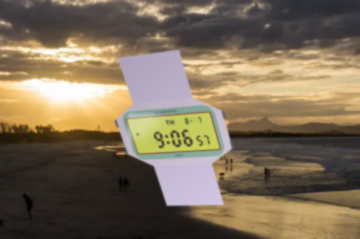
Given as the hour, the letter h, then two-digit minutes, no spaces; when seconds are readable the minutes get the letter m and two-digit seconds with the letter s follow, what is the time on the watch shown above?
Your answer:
9h06m57s
